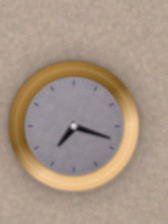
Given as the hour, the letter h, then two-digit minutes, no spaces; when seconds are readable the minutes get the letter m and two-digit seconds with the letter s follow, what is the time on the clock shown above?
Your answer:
7h18
